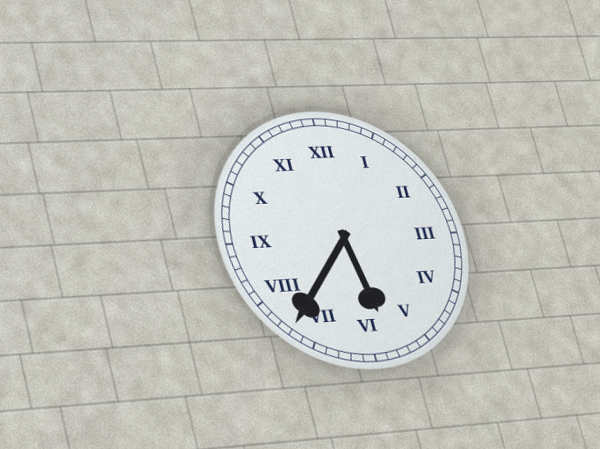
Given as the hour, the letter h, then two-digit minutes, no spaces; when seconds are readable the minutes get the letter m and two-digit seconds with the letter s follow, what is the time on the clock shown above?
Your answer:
5h37
